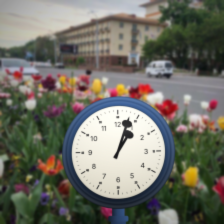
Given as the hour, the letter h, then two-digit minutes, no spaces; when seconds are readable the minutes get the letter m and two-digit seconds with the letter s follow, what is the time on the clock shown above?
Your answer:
1h03
